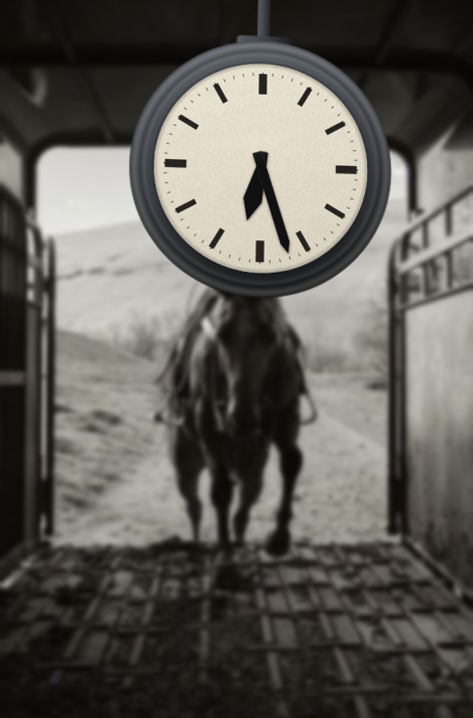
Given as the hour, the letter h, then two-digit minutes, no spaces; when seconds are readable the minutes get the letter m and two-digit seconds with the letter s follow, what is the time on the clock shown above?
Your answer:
6h27
